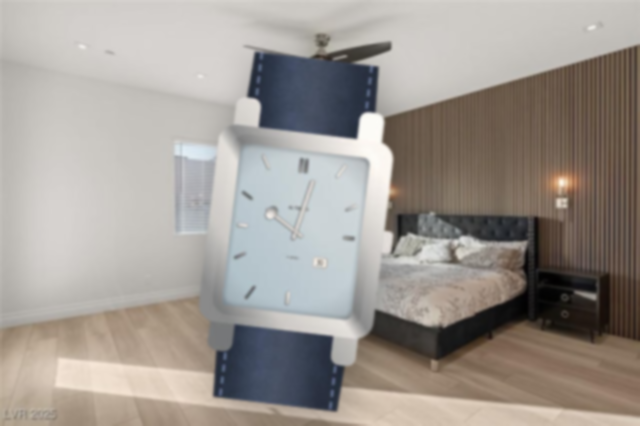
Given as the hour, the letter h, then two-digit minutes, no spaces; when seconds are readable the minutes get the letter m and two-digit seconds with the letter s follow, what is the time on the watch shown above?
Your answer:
10h02
